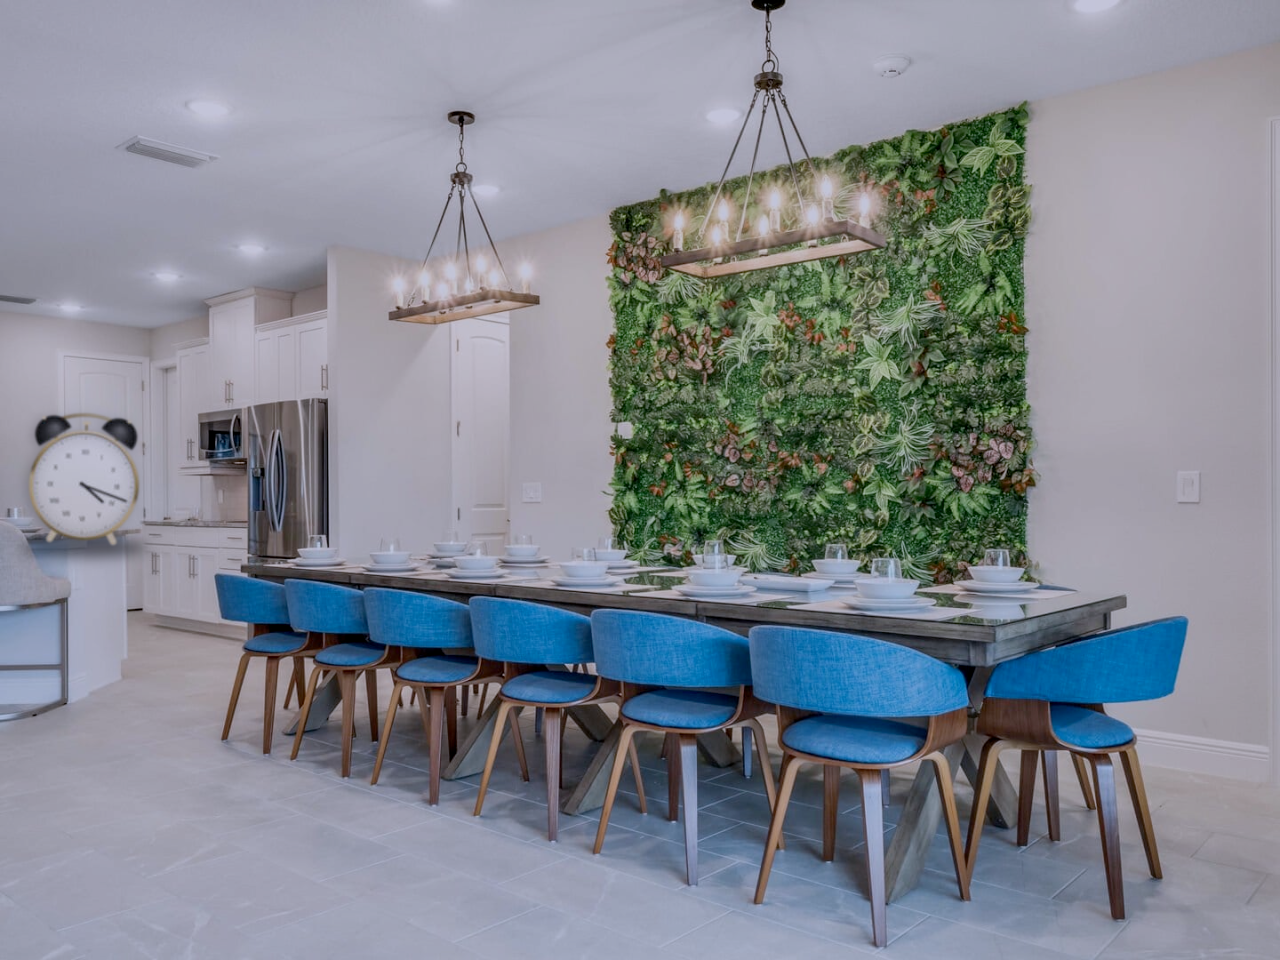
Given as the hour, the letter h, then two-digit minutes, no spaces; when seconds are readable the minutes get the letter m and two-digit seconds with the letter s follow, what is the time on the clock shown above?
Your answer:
4h18
